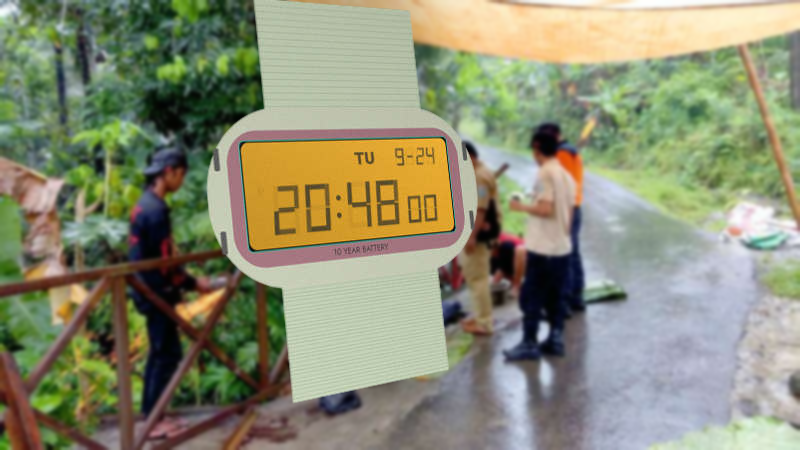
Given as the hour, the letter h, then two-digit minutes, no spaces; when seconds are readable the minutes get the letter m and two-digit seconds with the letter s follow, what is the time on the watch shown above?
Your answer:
20h48m00s
